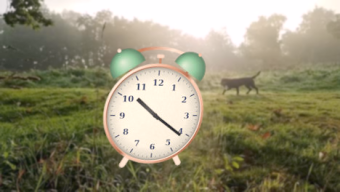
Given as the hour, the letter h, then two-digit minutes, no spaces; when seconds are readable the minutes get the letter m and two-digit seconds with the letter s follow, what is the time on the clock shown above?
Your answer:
10h21
